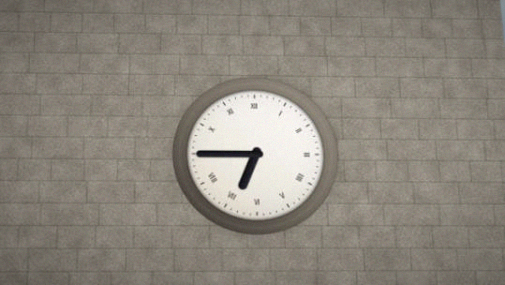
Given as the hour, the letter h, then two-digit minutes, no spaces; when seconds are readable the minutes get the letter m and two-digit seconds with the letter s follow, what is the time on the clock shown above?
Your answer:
6h45
